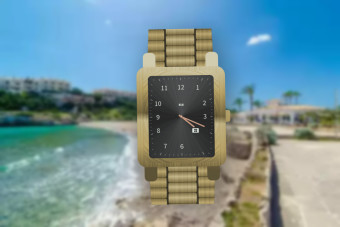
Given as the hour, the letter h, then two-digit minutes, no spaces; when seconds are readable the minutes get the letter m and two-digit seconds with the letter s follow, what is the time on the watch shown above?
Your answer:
4h19
